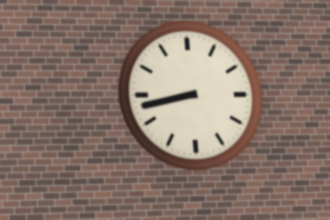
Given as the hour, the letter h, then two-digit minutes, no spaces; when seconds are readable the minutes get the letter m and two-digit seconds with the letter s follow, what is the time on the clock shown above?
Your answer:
8h43
